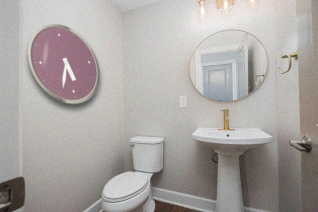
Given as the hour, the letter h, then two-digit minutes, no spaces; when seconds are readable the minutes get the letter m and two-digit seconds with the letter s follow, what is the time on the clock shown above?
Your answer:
5h34
